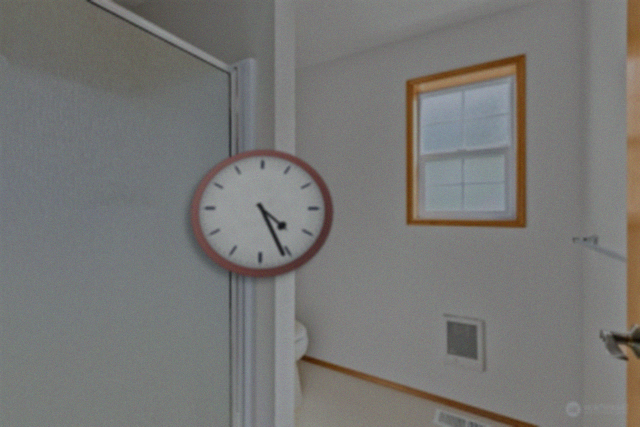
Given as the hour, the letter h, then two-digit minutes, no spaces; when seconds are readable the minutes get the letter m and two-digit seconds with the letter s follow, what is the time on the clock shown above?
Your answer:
4h26
